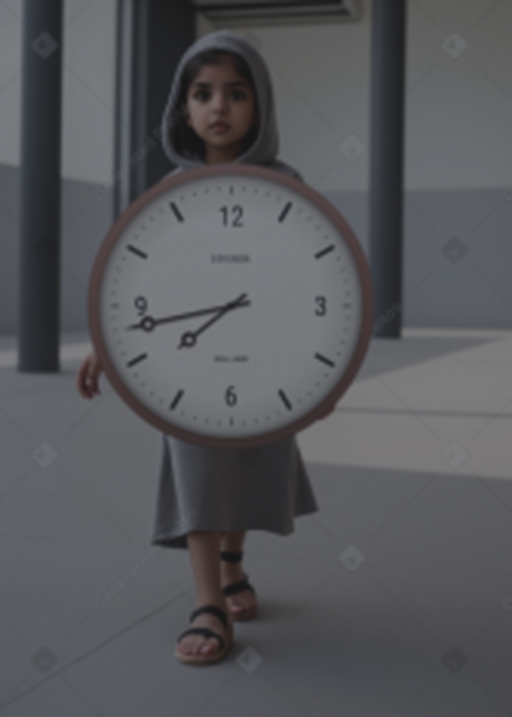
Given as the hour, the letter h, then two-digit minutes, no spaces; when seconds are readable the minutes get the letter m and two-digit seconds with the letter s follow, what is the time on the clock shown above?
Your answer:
7h43
